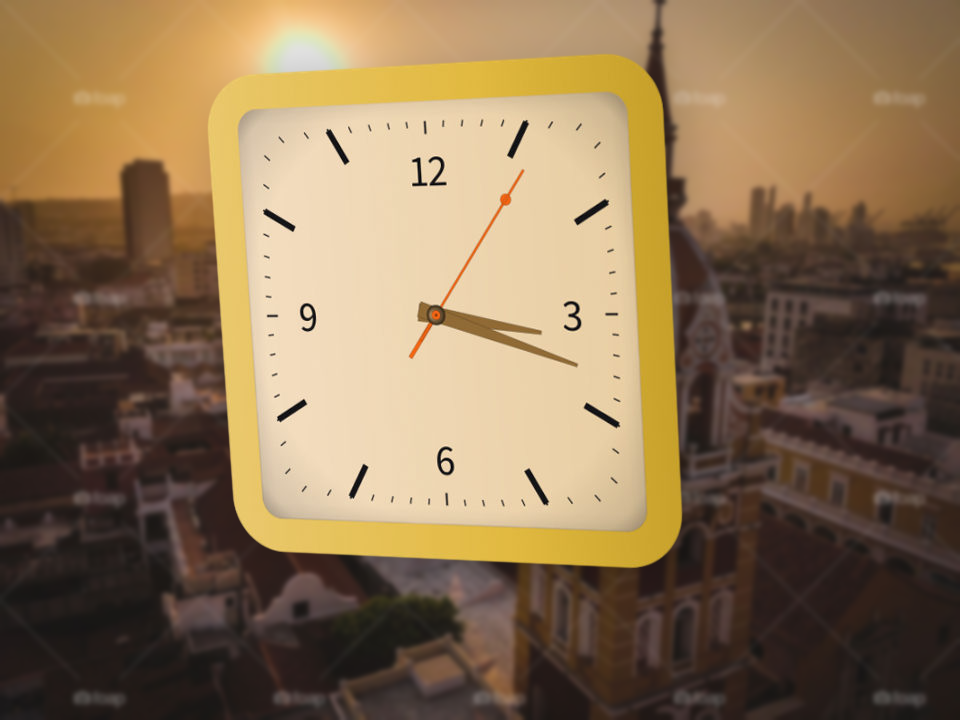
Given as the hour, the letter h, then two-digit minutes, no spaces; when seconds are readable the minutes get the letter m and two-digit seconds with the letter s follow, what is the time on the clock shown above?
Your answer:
3h18m06s
